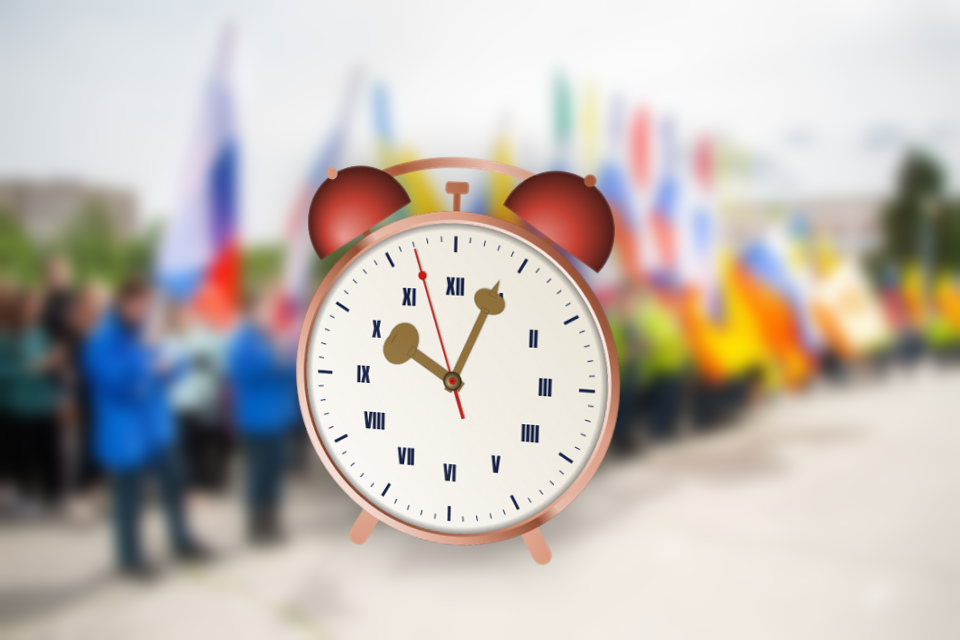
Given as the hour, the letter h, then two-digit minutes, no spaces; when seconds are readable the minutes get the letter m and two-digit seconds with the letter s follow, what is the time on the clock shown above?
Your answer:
10h03m57s
